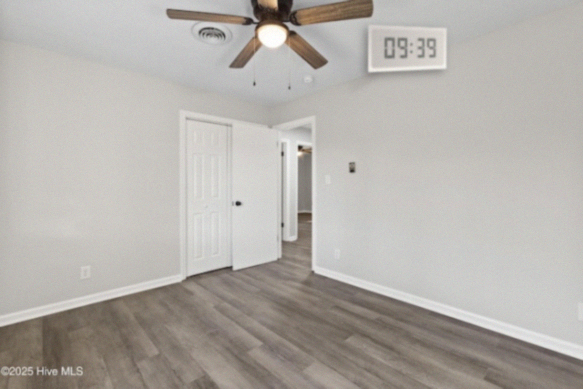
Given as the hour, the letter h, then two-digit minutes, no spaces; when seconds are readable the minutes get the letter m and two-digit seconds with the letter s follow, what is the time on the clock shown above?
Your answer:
9h39
